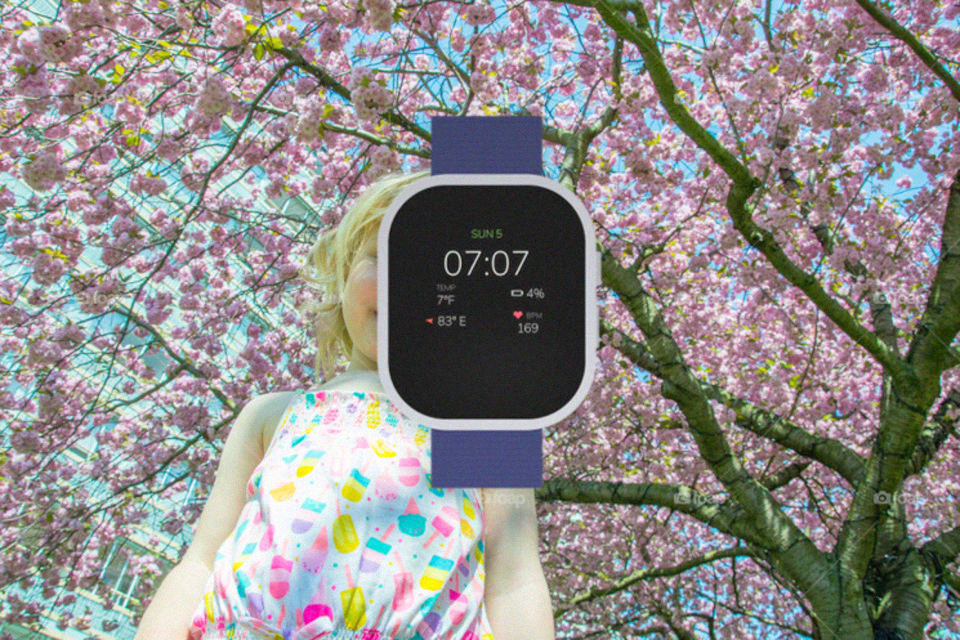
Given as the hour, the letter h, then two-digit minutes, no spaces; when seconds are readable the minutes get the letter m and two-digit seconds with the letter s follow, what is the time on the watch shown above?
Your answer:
7h07
